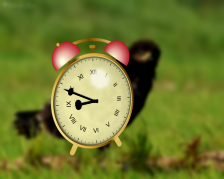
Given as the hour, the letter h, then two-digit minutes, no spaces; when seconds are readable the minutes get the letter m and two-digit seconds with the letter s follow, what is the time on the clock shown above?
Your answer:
8h49
